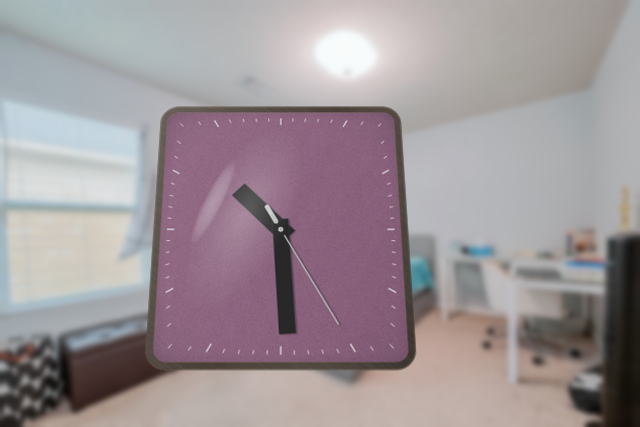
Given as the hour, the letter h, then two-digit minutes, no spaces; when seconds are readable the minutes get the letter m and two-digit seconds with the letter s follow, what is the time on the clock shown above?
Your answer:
10h29m25s
